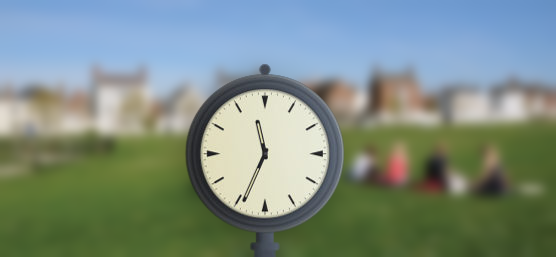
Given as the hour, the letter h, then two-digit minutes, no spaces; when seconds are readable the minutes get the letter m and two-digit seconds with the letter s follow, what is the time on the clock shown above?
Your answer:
11h34
